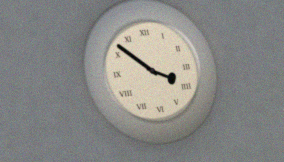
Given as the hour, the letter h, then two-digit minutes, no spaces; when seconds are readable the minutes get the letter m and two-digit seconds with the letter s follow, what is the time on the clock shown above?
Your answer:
3h52
